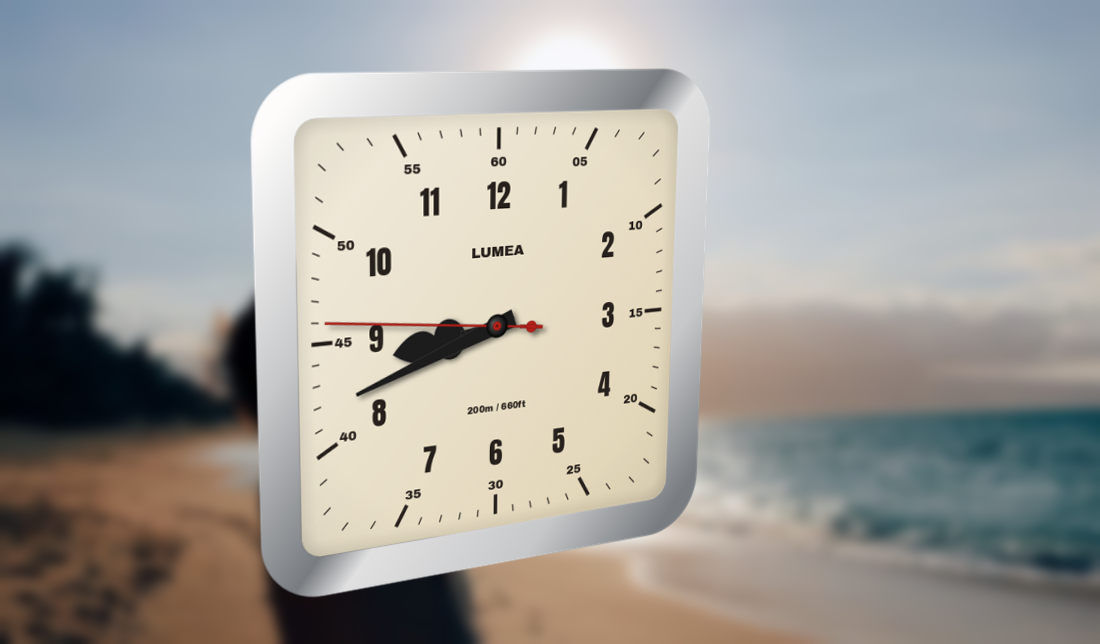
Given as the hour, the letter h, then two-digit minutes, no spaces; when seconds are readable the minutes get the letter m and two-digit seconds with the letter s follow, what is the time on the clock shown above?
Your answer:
8h41m46s
